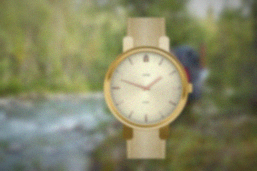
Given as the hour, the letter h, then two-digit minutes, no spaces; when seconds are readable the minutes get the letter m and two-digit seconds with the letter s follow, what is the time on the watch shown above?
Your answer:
1h48
